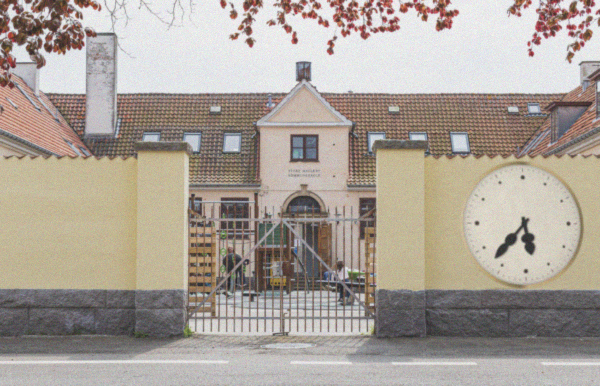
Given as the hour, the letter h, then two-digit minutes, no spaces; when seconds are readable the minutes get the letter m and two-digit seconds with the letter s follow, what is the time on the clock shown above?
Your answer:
5h37
